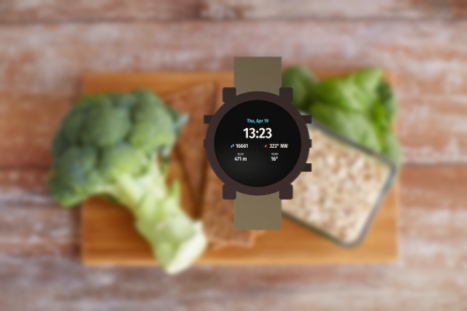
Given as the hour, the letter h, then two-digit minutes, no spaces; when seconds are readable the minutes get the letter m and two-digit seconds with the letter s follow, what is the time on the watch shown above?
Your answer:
13h23
